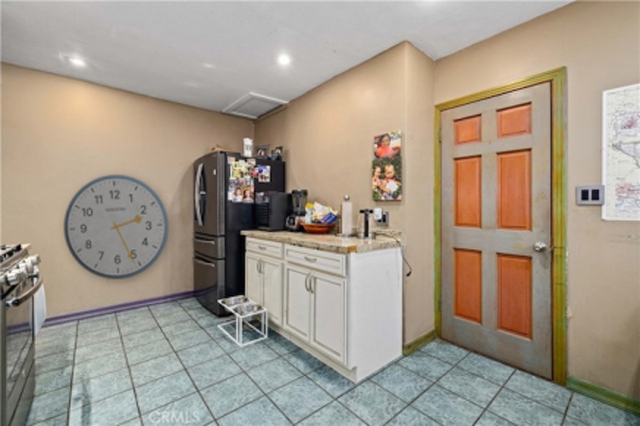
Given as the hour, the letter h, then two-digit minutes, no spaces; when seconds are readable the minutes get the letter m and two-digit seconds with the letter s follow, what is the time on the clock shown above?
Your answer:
2h26
